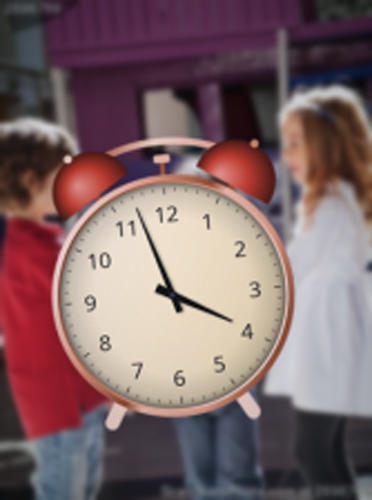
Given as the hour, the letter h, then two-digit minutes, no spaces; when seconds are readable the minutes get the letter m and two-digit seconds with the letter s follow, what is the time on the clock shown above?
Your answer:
3h57
